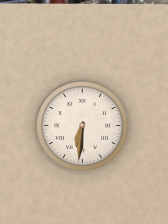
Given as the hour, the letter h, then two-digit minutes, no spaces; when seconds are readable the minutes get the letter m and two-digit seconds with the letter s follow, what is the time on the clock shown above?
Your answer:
6h31
